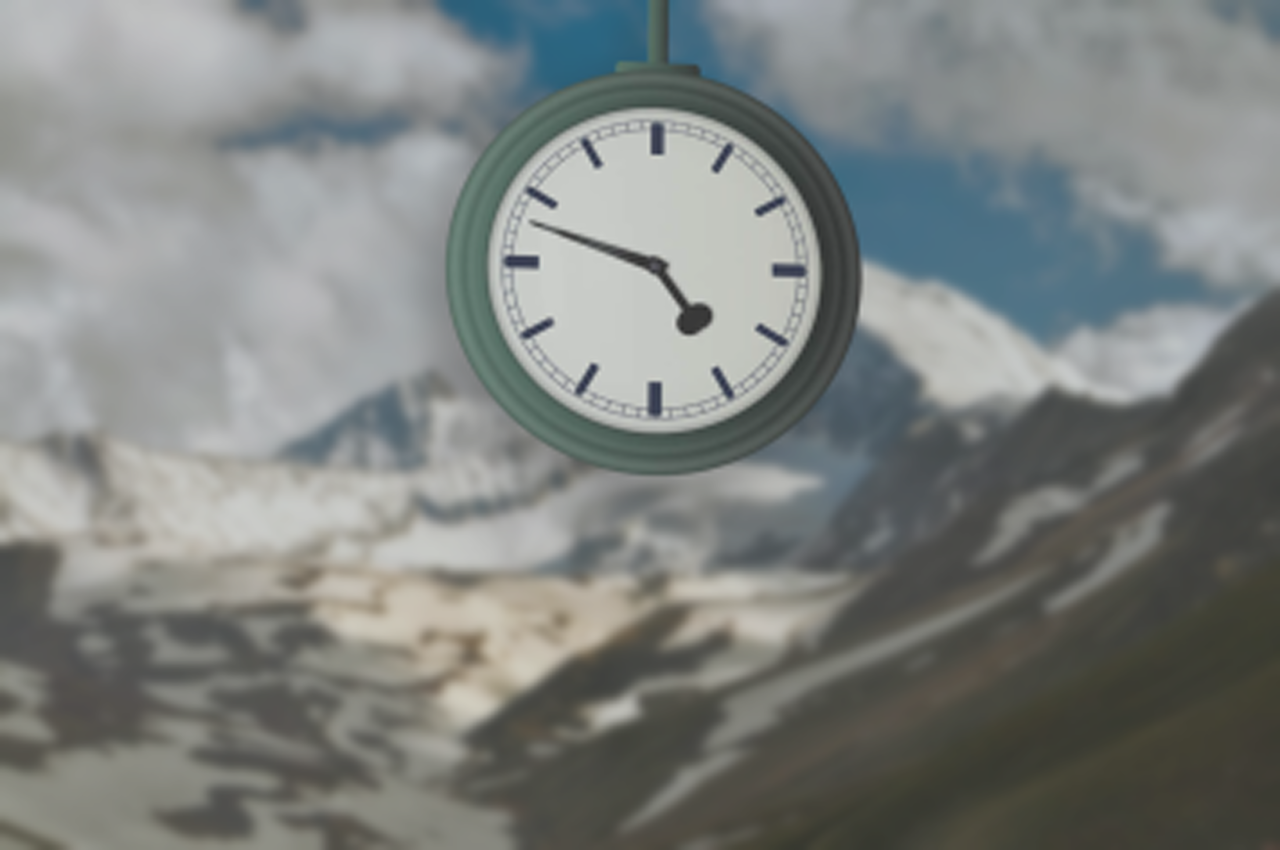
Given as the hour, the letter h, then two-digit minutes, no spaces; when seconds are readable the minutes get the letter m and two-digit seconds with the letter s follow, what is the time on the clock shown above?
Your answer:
4h48
